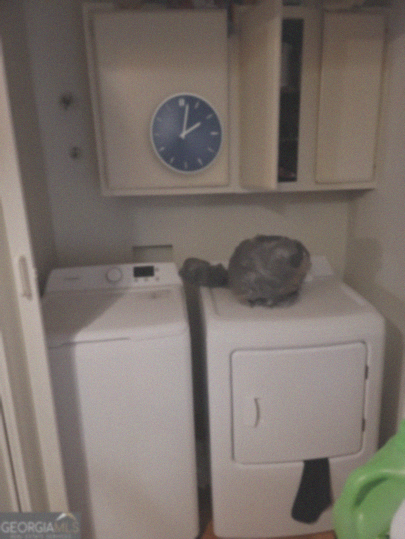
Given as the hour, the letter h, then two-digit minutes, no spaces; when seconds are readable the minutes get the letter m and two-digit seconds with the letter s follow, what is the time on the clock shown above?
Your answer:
2h02
